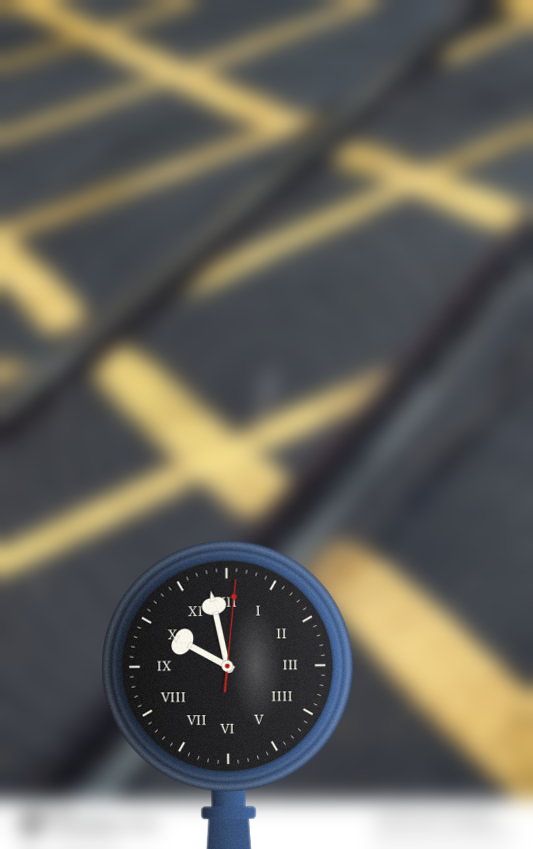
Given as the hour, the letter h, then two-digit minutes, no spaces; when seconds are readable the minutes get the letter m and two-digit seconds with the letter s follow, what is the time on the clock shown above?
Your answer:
9h58m01s
